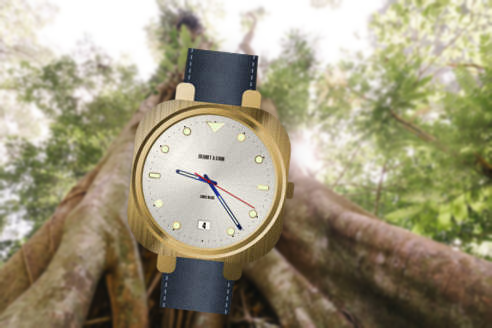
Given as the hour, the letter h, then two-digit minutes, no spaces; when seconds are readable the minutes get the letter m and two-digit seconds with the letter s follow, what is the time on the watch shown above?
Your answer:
9h23m19s
